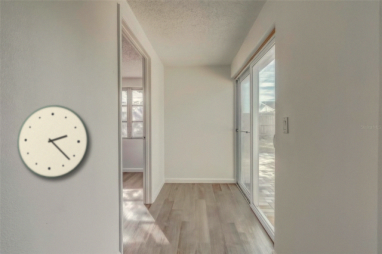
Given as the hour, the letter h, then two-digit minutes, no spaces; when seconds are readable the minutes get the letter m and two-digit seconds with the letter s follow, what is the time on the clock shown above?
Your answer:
2h22
